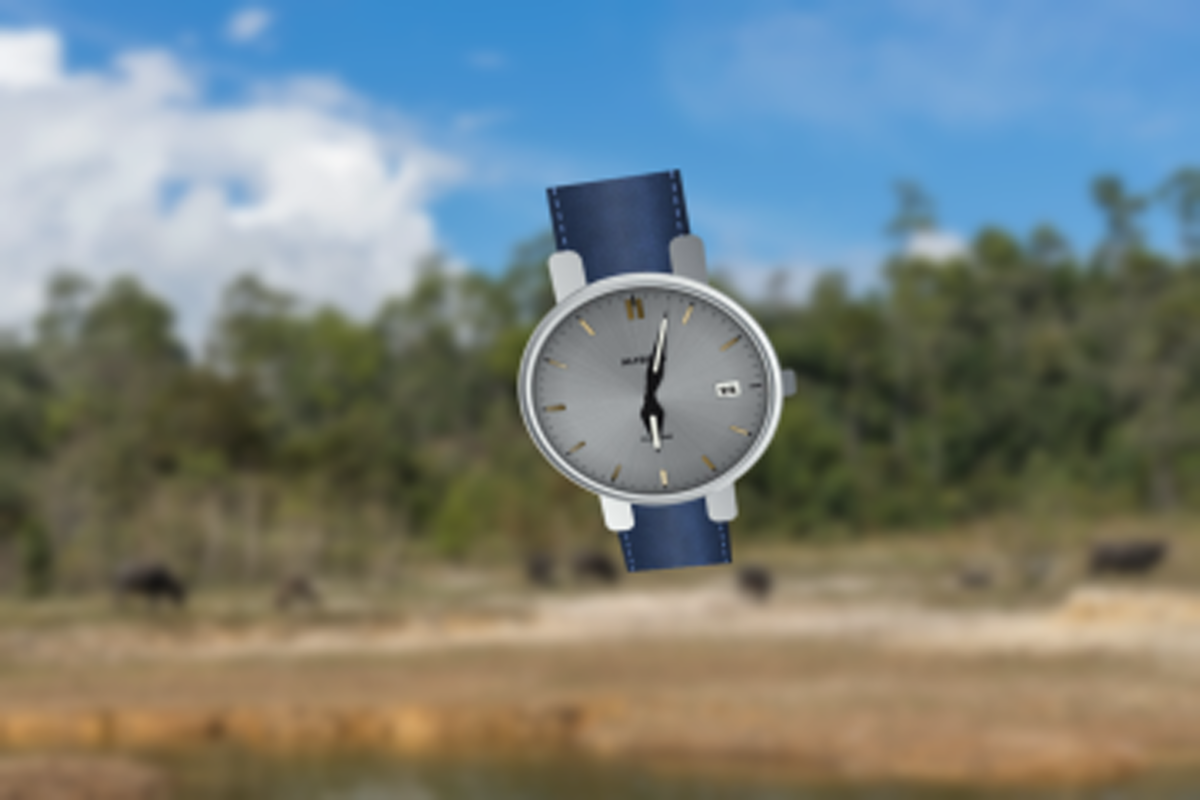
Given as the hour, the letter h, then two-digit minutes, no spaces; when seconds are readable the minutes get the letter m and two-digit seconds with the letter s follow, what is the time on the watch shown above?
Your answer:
6h03
